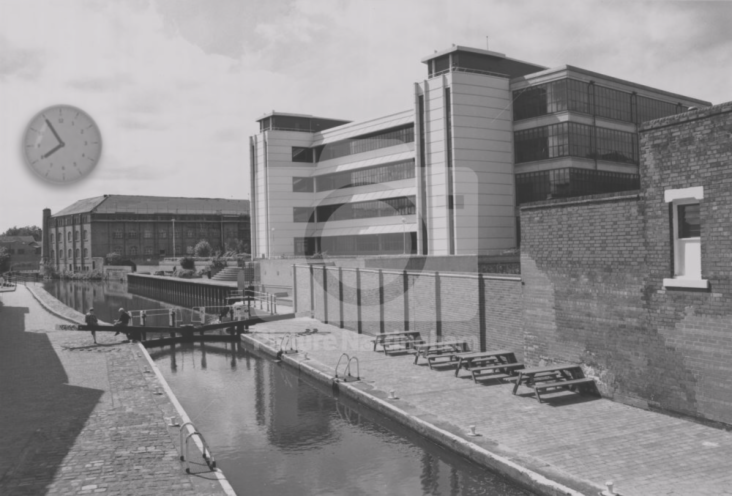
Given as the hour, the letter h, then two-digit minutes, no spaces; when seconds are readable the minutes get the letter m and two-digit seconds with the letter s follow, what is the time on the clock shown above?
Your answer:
7h55
